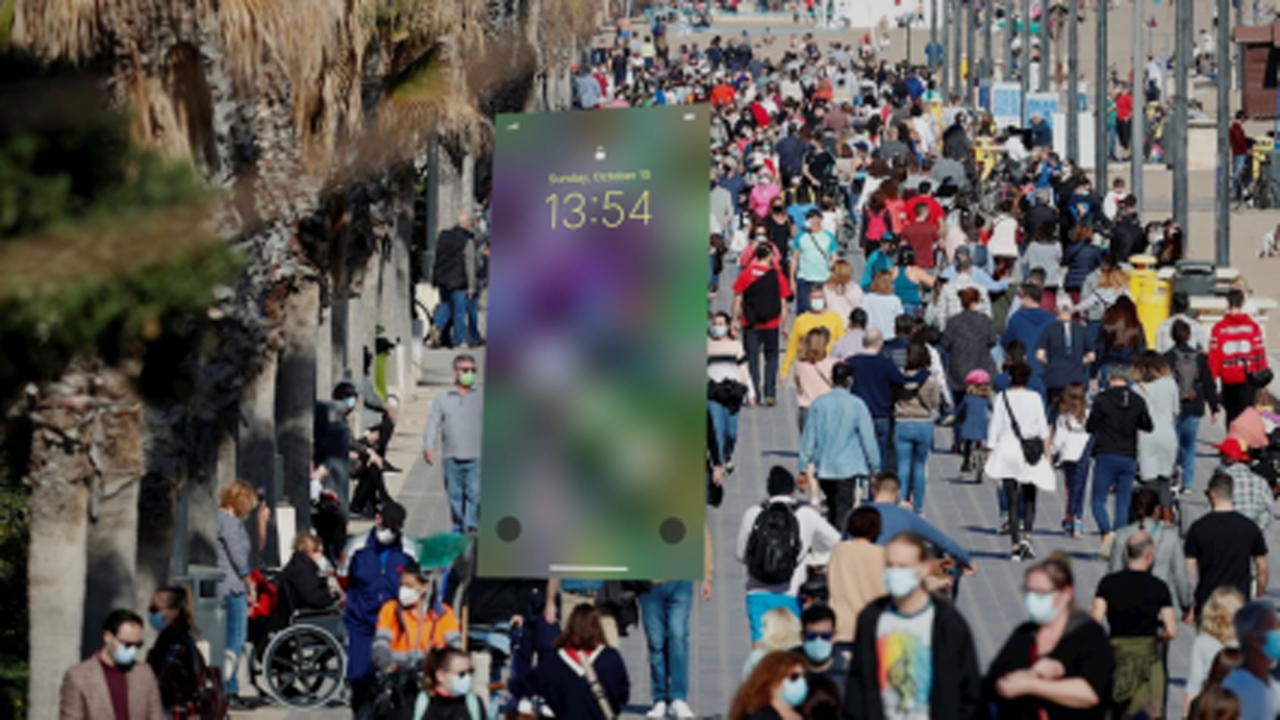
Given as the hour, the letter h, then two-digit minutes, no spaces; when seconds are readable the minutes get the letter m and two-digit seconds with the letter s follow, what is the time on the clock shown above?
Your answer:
13h54
